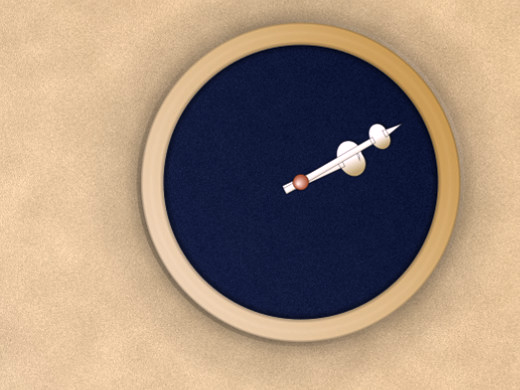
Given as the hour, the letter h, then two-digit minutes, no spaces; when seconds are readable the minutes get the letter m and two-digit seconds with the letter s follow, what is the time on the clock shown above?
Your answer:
2h10
